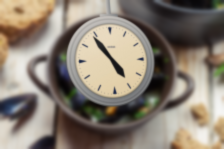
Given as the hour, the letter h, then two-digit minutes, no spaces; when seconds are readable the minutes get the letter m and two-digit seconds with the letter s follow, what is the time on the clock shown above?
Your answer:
4h54
